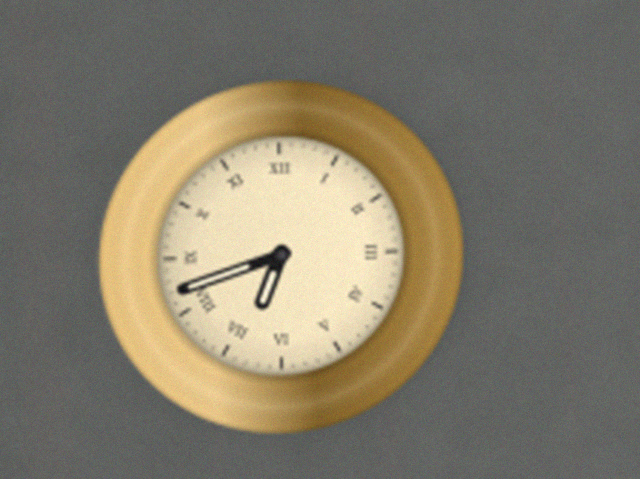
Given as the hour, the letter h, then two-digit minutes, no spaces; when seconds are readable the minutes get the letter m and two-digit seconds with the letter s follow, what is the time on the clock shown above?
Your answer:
6h42
